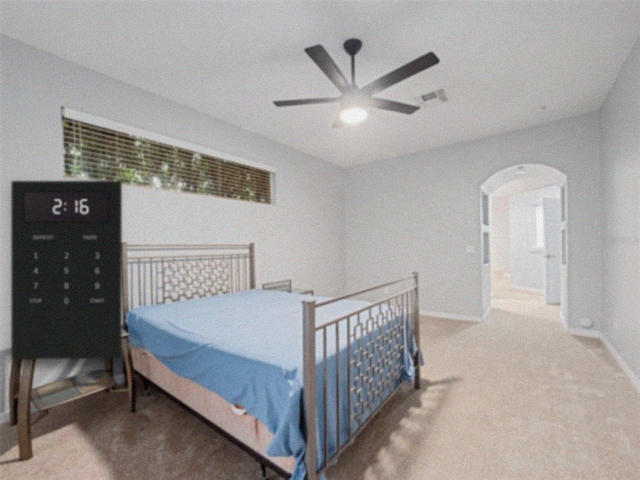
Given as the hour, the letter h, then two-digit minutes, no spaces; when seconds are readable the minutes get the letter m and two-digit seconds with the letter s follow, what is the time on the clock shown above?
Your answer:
2h16
